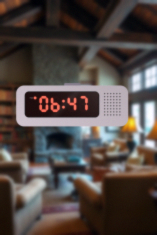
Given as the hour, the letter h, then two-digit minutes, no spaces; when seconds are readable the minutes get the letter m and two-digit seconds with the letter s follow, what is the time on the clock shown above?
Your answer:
6h47
